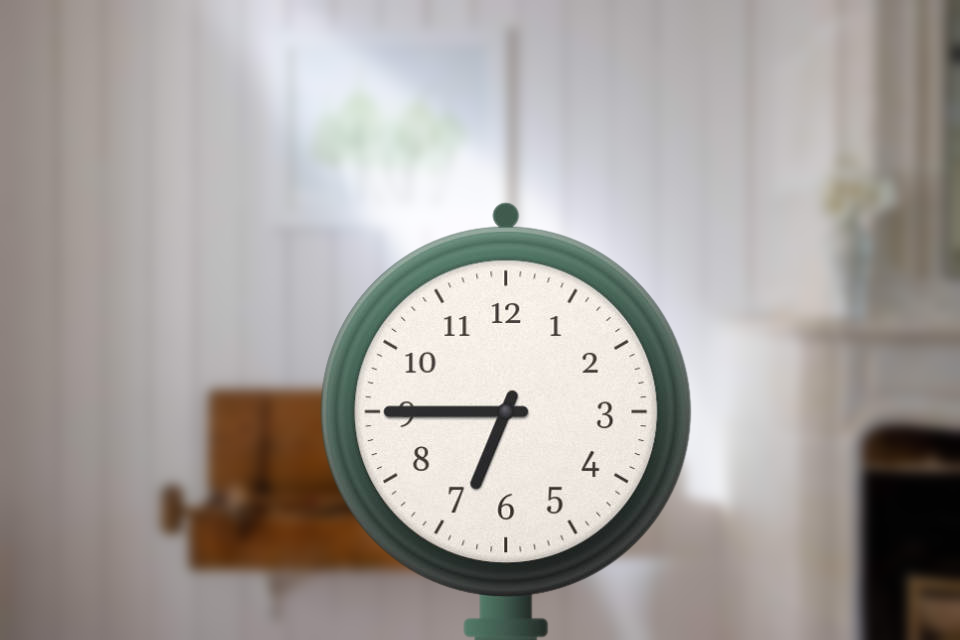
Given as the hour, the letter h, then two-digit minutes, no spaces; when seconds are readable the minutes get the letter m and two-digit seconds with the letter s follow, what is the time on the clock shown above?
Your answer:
6h45
